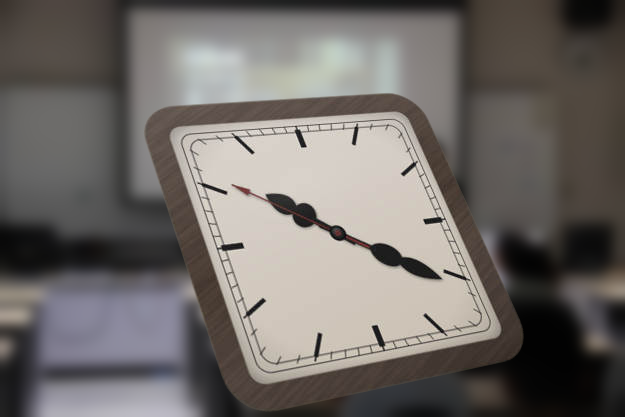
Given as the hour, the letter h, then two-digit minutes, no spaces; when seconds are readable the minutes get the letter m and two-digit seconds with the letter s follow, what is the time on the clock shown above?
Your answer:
10h20m51s
